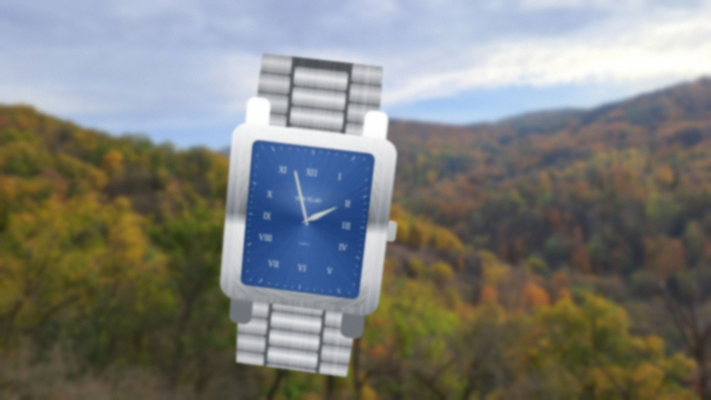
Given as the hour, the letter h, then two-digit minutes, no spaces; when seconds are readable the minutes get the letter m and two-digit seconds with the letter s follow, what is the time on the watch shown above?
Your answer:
1h57
